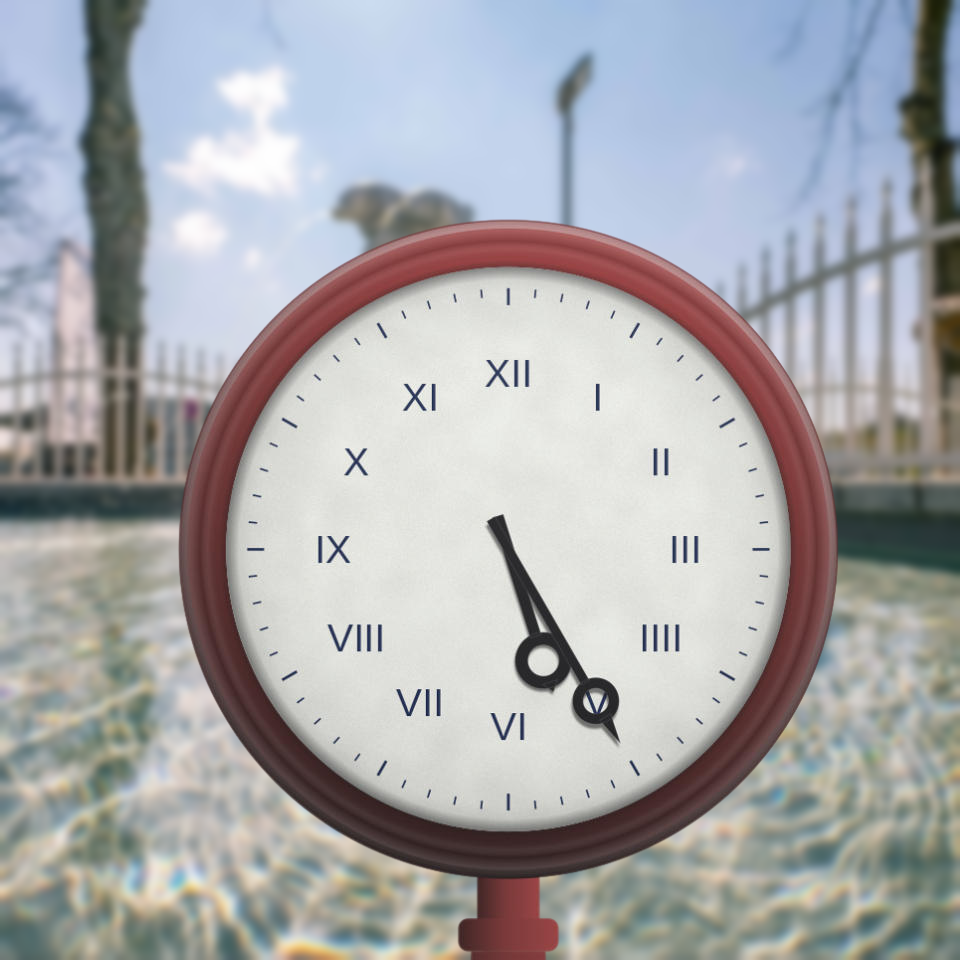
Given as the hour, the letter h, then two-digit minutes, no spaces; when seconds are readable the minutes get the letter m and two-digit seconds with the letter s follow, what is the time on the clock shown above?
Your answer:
5h25
